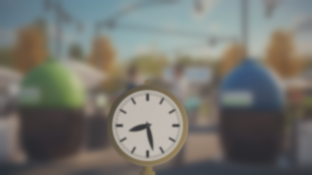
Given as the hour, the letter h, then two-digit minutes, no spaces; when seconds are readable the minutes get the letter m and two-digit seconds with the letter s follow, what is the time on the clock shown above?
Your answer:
8h28
